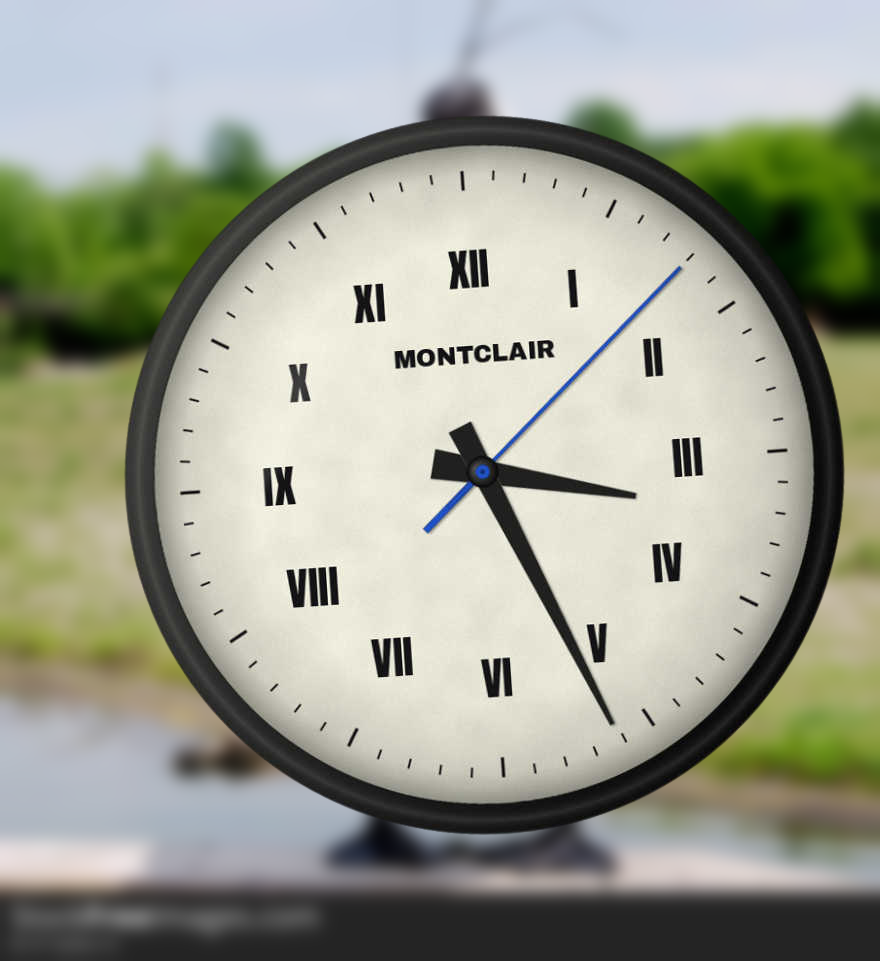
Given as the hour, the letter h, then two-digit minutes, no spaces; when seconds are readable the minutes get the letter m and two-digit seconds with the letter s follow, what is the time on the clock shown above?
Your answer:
3h26m08s
